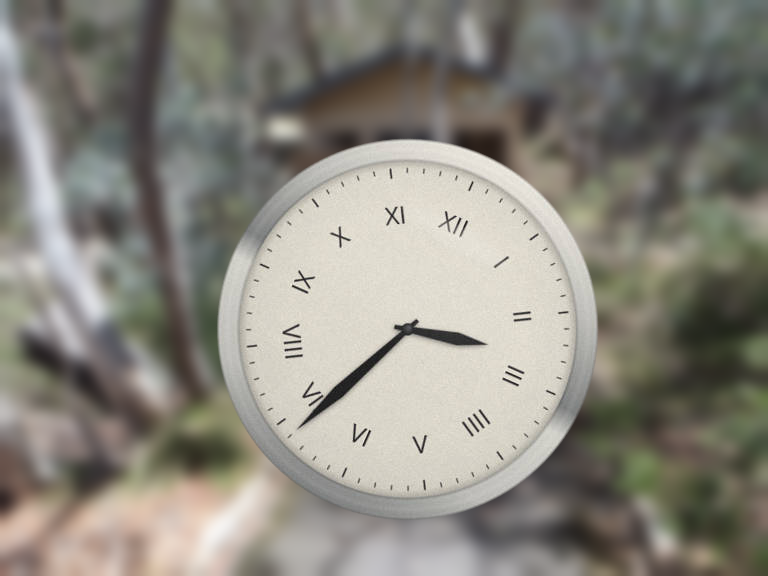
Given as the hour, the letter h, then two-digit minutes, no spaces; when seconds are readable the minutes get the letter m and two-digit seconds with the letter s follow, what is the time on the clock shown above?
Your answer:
2h34
